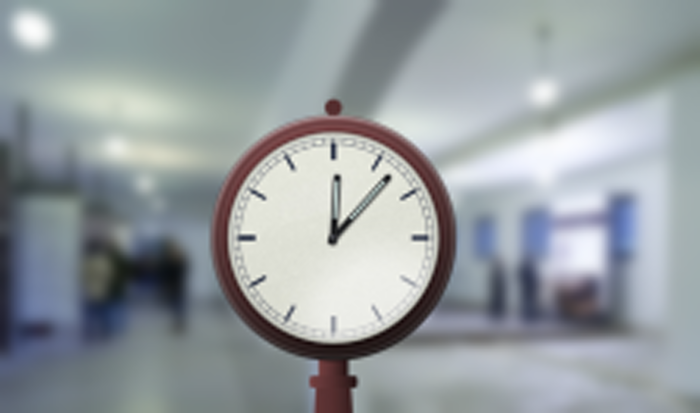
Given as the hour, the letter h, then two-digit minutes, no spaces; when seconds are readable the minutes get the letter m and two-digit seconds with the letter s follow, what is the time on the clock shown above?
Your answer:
12h07
